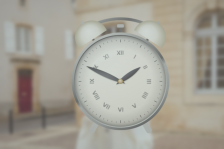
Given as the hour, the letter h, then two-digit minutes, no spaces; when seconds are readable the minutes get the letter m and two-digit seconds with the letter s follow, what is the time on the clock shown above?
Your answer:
1h49
